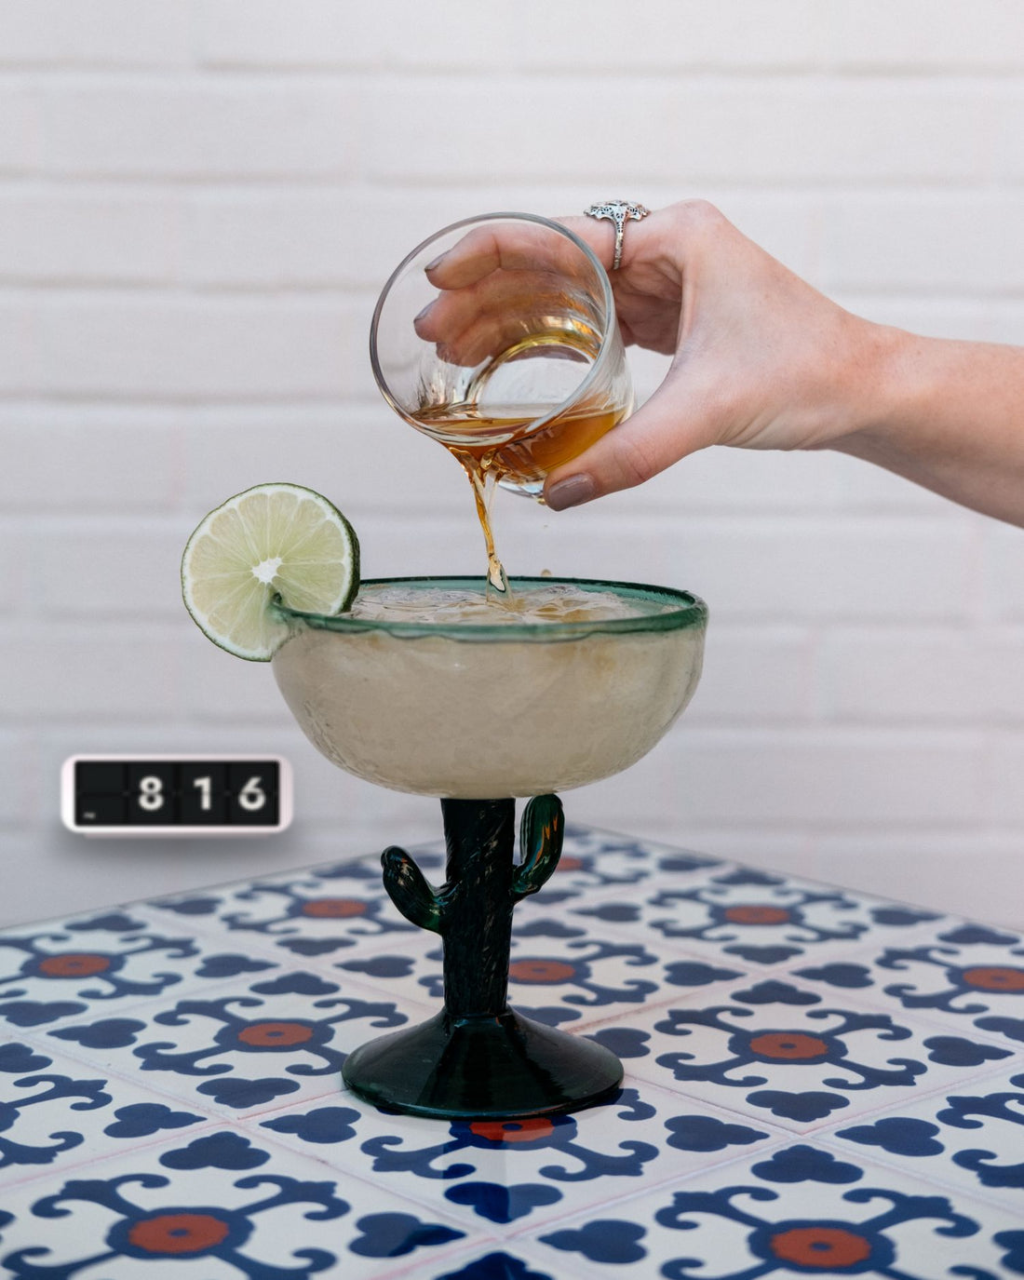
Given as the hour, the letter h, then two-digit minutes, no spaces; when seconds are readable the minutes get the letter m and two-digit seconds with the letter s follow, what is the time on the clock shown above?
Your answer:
8h16
